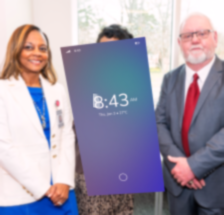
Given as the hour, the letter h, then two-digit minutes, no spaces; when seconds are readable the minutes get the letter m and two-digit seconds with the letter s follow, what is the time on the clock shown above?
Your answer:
8h43
